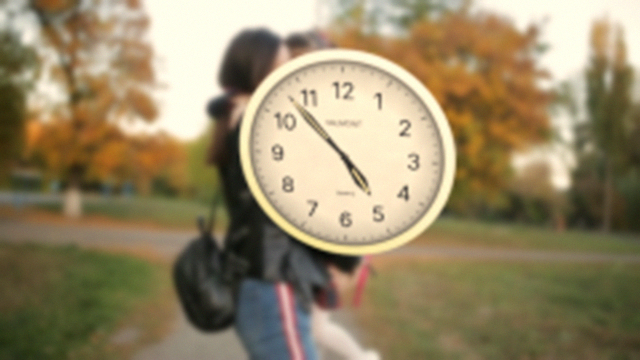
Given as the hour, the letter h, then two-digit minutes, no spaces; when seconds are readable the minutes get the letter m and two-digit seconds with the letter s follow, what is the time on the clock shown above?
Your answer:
4h53
